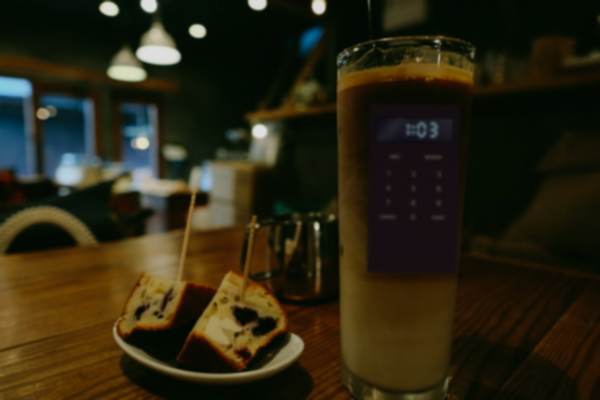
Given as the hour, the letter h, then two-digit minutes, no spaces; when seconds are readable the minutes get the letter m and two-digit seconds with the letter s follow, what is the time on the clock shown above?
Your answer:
1h03
